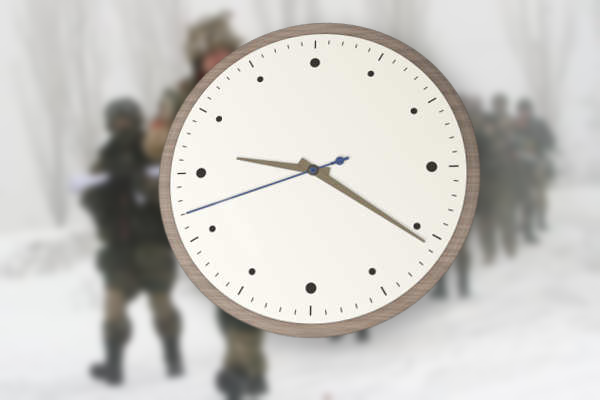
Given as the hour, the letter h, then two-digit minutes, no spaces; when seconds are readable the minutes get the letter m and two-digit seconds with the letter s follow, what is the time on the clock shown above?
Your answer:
9h20m42s
